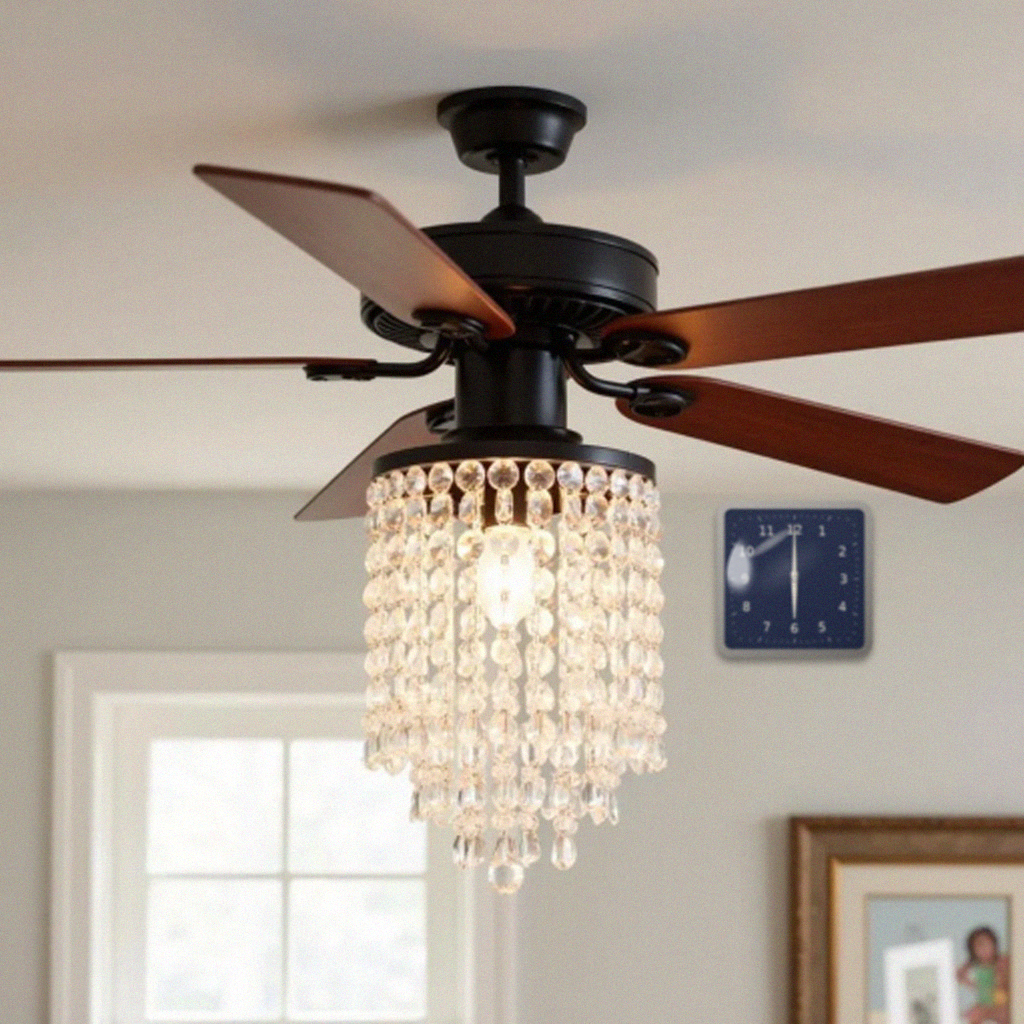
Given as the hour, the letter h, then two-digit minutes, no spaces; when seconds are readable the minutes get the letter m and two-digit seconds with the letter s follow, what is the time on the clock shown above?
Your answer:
6h00
